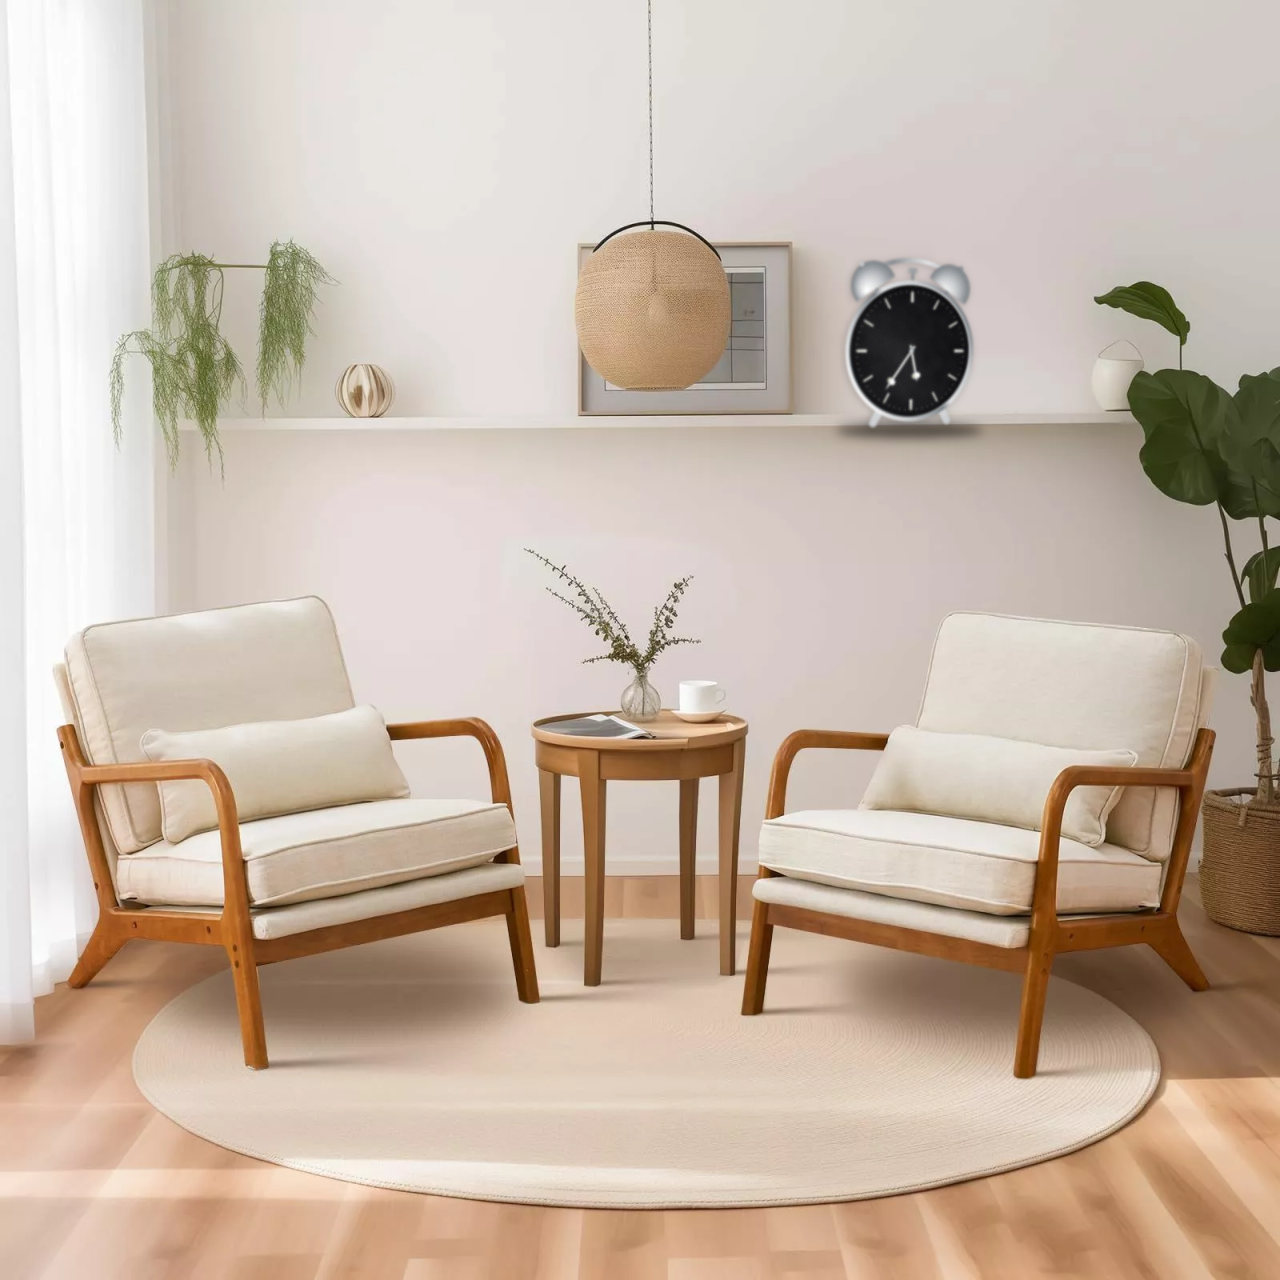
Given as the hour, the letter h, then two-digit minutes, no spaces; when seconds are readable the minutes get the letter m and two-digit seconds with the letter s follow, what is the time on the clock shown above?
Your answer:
5h36
